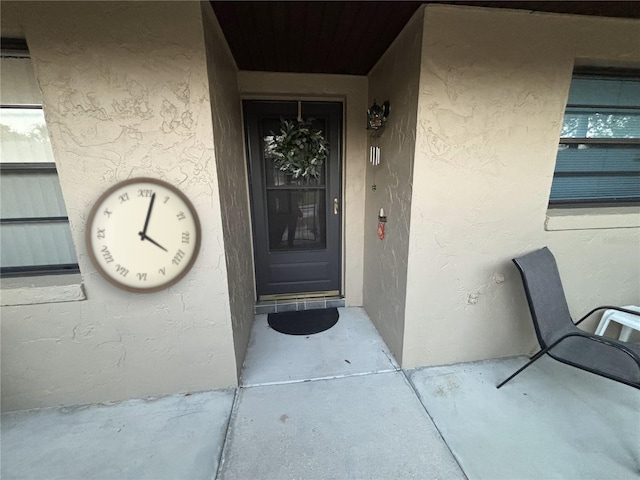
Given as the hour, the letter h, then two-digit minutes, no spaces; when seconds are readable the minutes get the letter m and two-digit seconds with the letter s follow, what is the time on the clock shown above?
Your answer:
4h02
